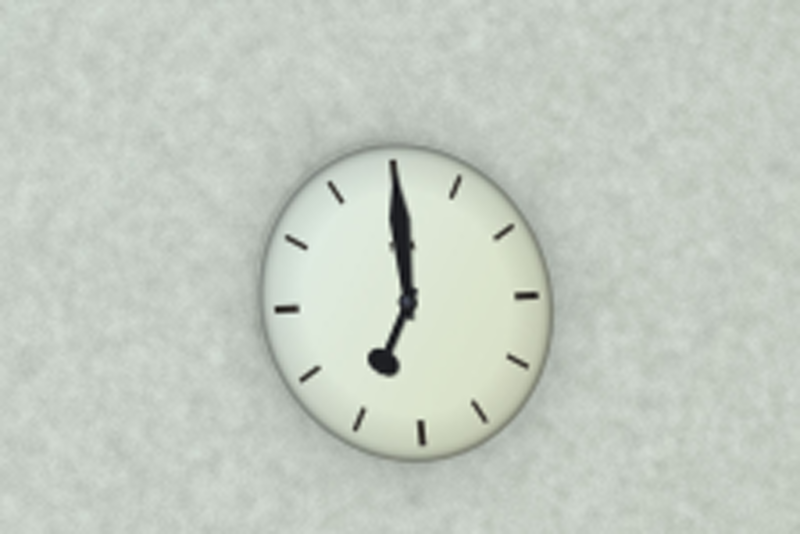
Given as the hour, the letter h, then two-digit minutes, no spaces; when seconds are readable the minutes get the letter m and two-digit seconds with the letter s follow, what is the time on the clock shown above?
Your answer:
7h00
